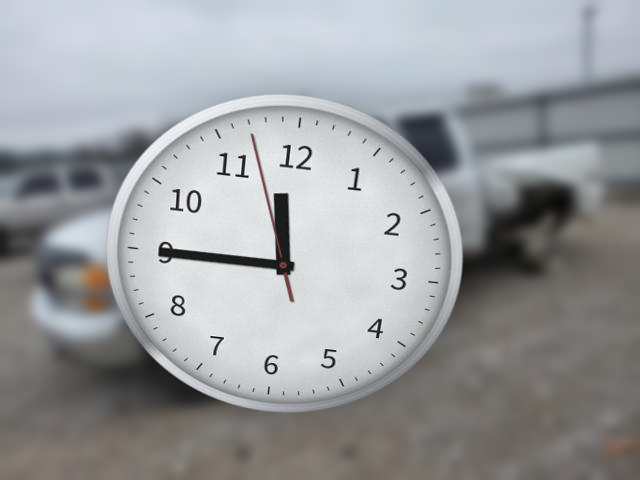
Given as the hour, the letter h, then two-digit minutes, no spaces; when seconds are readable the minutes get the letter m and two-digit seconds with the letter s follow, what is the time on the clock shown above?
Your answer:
11h44m57s
